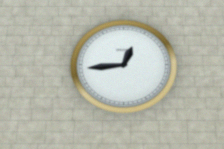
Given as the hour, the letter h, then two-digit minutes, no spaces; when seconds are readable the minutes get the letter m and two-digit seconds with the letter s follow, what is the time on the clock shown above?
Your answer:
12h44
